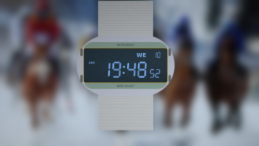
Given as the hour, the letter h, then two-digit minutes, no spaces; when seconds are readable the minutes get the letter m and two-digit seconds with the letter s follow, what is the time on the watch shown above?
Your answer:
19h48m52s
